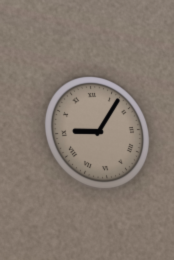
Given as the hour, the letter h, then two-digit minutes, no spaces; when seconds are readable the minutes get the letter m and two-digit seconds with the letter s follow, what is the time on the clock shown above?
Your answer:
9h07
